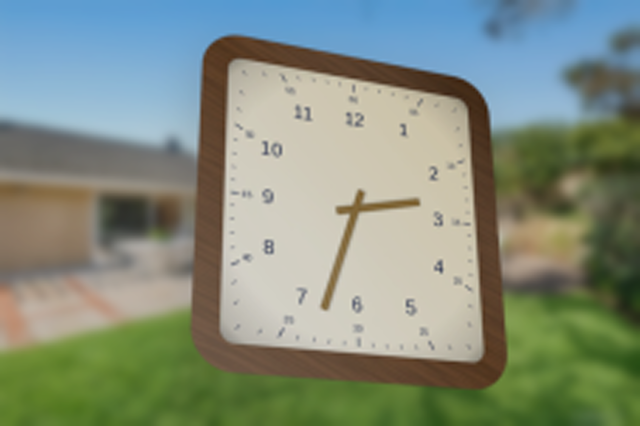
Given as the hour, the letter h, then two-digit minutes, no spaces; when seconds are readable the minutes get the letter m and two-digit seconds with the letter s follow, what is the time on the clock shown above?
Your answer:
2h33
